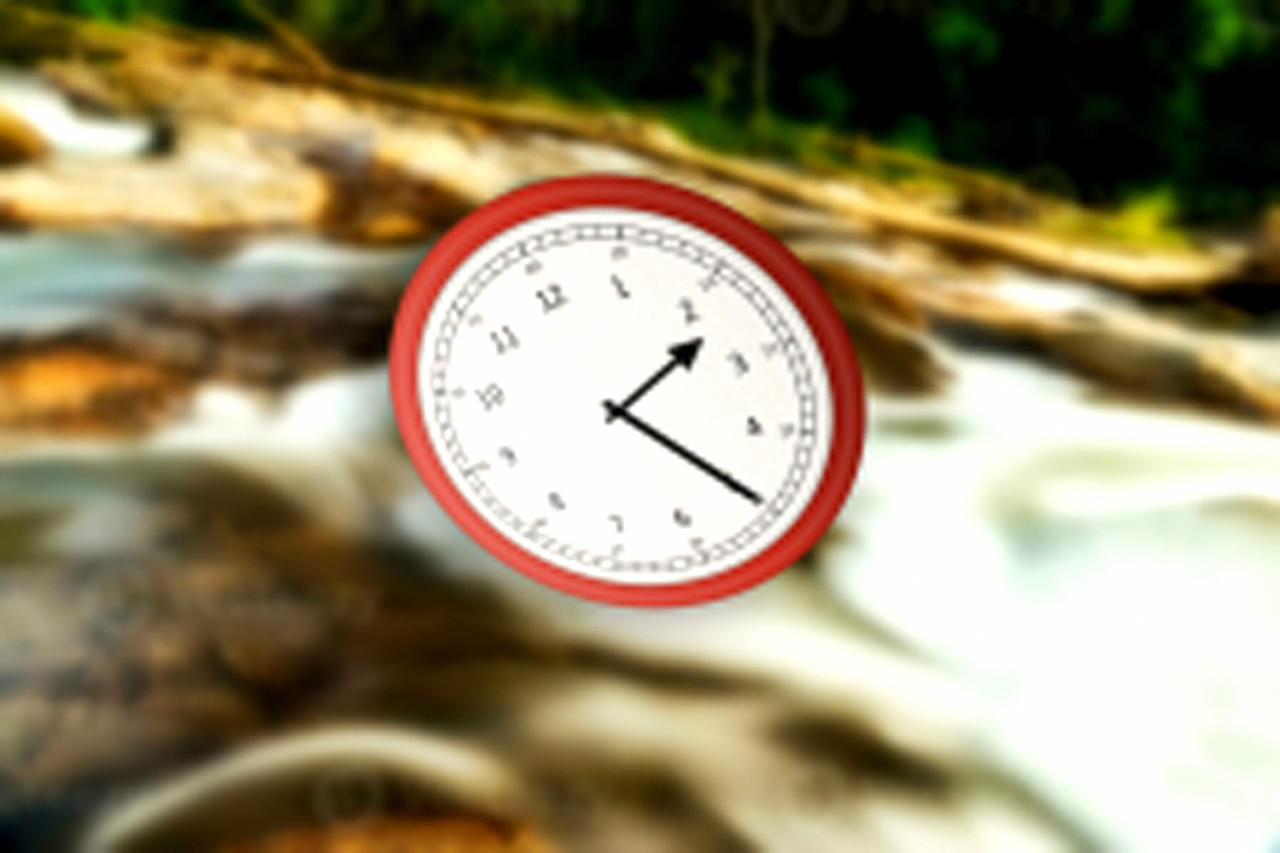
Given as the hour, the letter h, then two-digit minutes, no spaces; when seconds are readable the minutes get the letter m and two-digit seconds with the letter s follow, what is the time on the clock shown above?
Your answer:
2h25
